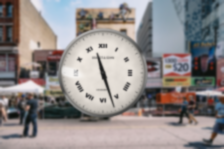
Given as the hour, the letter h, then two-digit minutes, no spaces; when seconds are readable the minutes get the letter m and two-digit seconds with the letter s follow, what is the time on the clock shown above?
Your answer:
11h27
